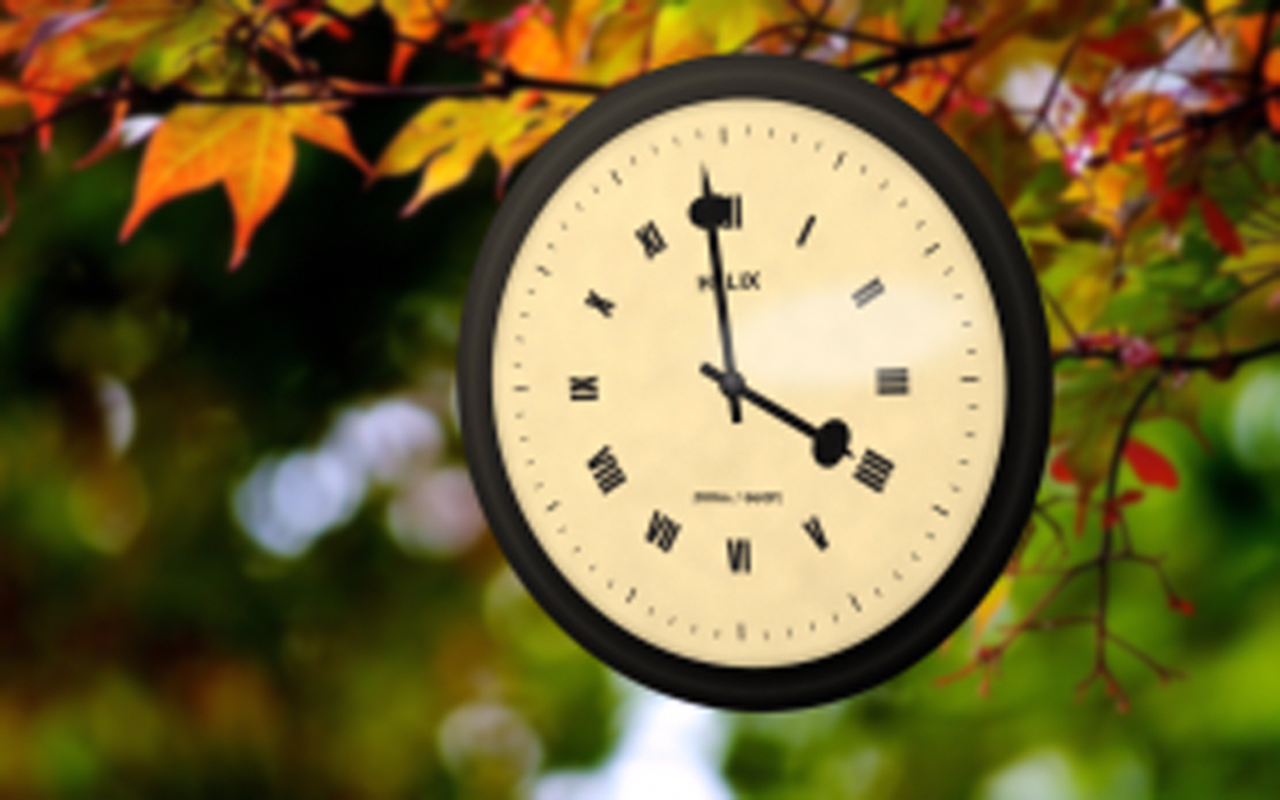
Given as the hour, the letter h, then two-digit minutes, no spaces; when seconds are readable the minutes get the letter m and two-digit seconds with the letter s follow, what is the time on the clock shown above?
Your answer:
3h59
